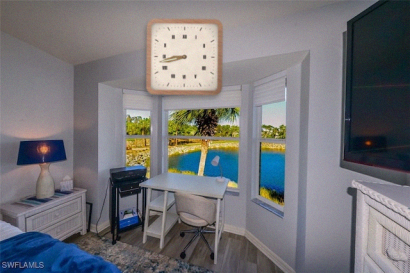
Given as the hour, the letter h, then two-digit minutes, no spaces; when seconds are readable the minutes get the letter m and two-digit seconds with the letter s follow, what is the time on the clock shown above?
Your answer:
8h43
